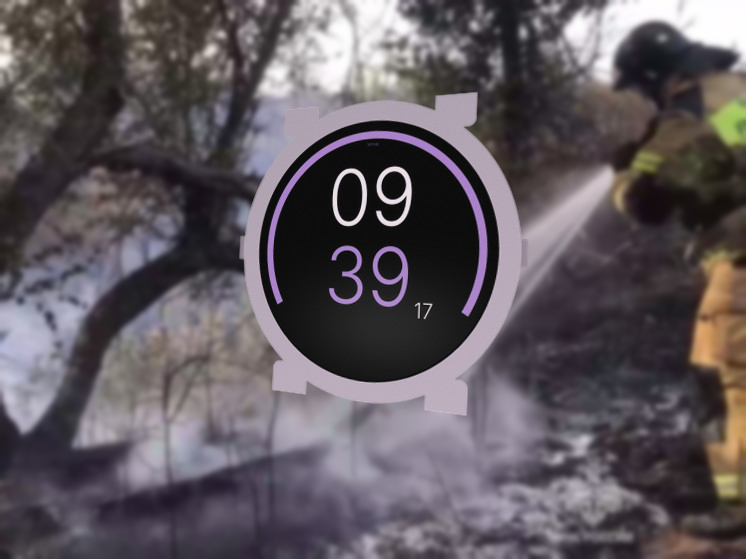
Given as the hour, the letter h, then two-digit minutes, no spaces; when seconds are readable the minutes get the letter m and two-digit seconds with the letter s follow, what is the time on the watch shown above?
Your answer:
9h39m17s
